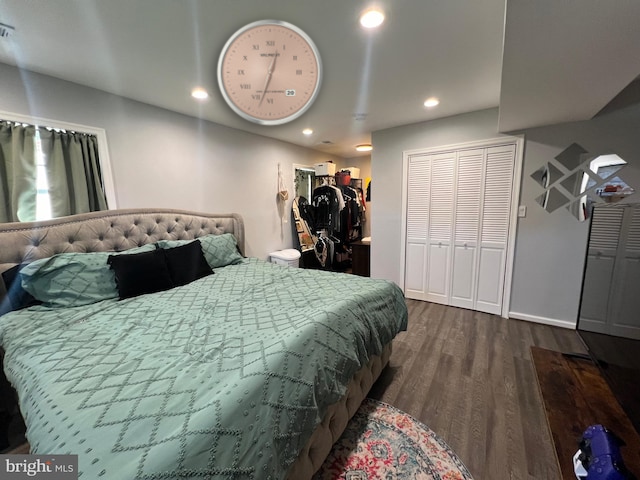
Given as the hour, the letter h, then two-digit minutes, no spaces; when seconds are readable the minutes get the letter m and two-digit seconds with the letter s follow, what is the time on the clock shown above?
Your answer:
12h33
